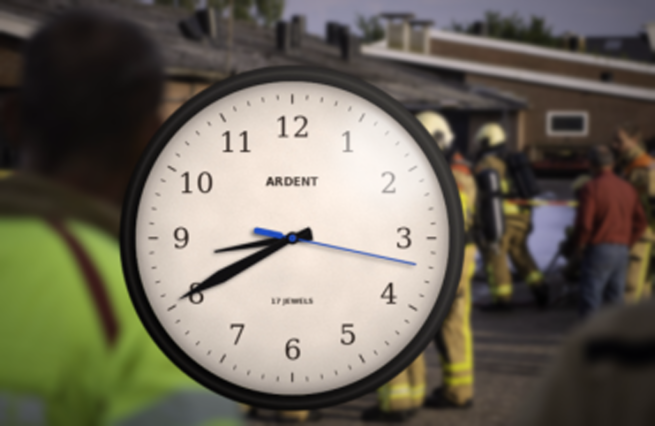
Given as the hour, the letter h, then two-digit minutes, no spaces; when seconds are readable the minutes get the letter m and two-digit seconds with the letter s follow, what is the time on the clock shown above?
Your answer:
8h40m17s
